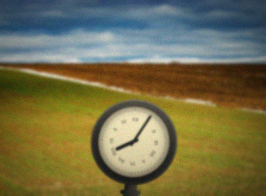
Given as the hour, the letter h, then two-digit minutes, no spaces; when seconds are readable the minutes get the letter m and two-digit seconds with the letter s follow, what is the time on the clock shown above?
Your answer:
8h05
